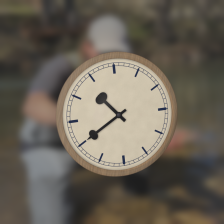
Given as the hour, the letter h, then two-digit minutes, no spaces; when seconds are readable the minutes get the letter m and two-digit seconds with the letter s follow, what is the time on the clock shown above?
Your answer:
10h40
